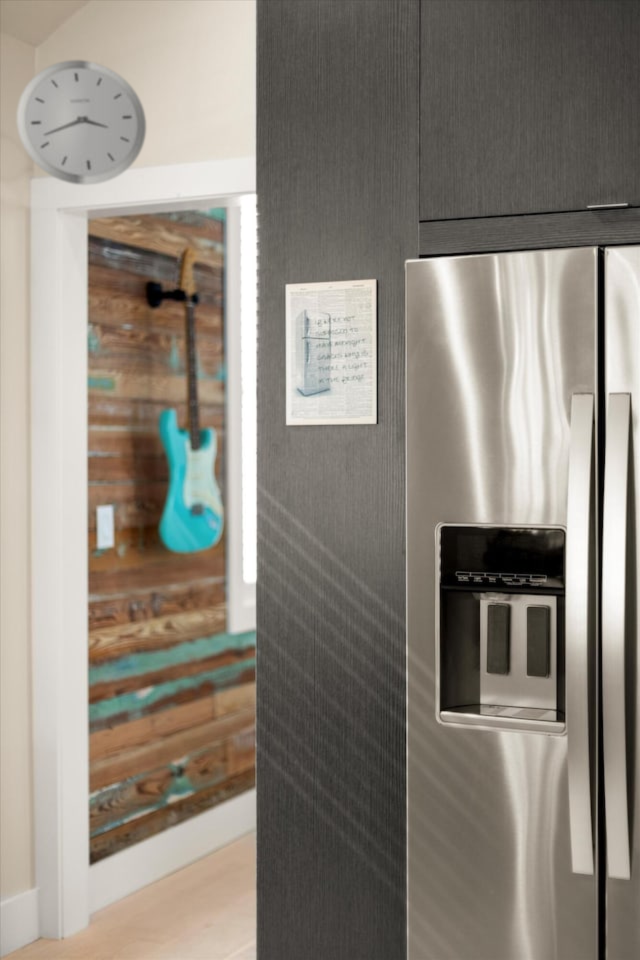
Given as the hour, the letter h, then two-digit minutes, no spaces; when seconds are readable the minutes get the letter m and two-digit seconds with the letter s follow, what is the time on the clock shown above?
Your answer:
3h42
